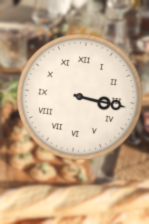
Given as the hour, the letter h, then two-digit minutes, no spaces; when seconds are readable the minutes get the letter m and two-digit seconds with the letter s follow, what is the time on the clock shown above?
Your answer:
3h16
